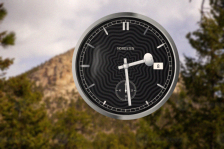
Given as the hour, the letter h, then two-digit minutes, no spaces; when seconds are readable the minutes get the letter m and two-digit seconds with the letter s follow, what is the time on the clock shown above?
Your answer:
2h29
